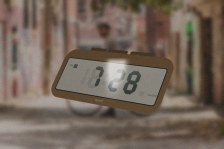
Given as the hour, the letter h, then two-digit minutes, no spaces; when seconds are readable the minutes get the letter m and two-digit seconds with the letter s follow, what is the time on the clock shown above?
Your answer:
7h28
